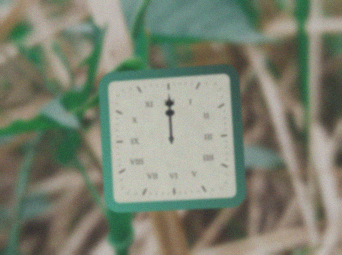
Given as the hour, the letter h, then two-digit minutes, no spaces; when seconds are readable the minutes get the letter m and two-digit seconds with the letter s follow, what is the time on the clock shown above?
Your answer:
12h00
